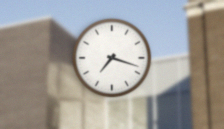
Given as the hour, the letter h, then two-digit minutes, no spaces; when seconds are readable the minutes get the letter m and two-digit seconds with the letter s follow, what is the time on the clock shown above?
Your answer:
7h18
